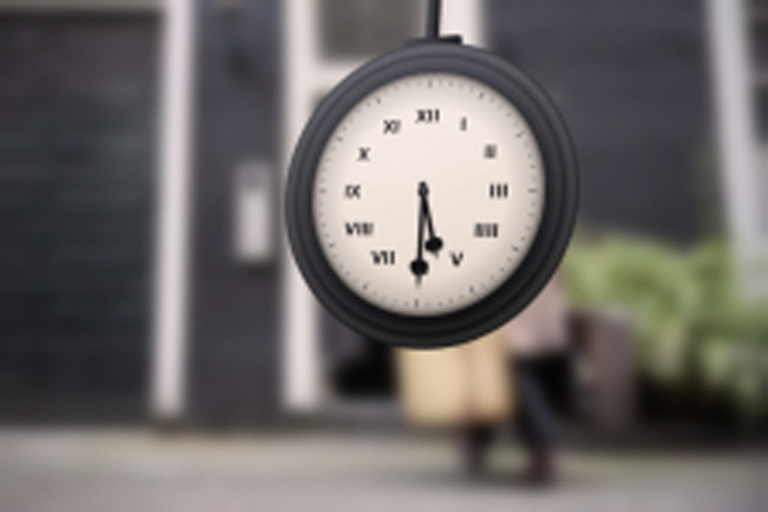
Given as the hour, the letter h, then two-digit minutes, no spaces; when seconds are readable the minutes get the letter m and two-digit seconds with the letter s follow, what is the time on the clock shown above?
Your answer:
5h30
